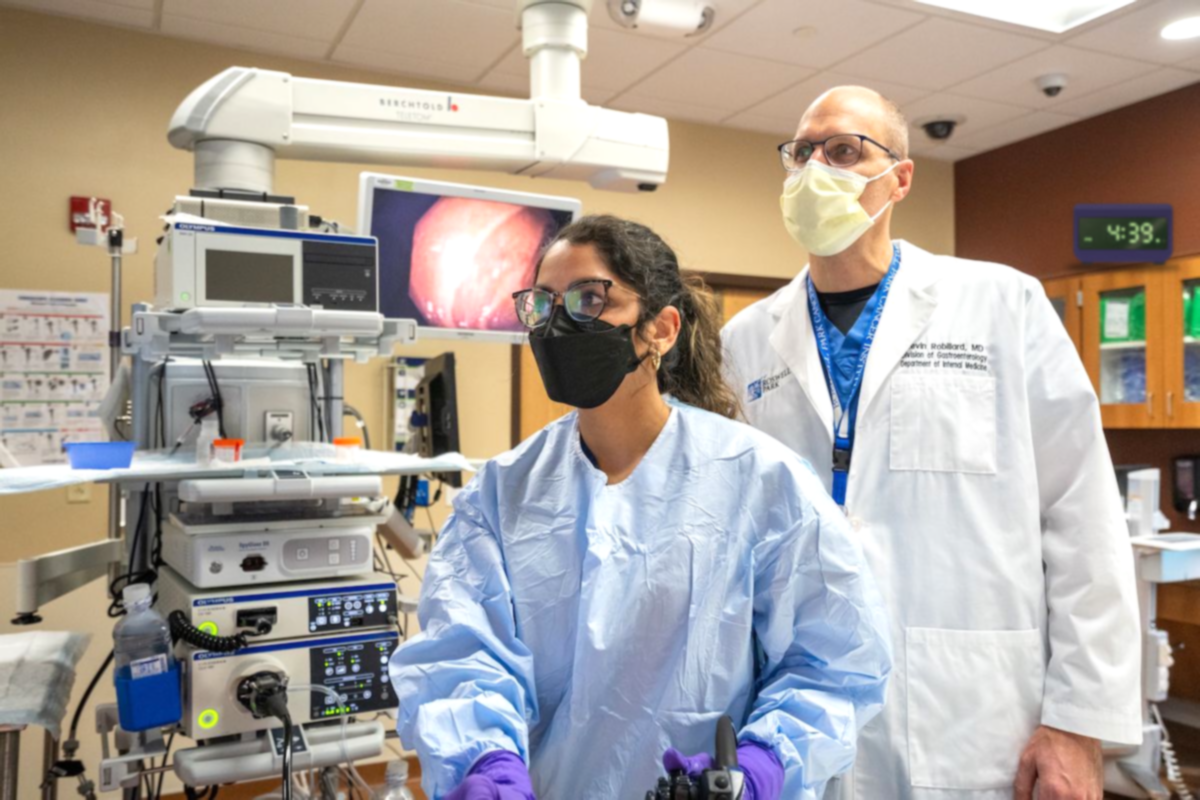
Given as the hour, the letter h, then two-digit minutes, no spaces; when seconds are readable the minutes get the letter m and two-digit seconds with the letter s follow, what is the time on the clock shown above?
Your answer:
4h39
